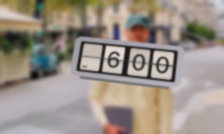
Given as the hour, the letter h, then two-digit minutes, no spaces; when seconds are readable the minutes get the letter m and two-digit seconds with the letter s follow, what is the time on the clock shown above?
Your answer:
6h00
